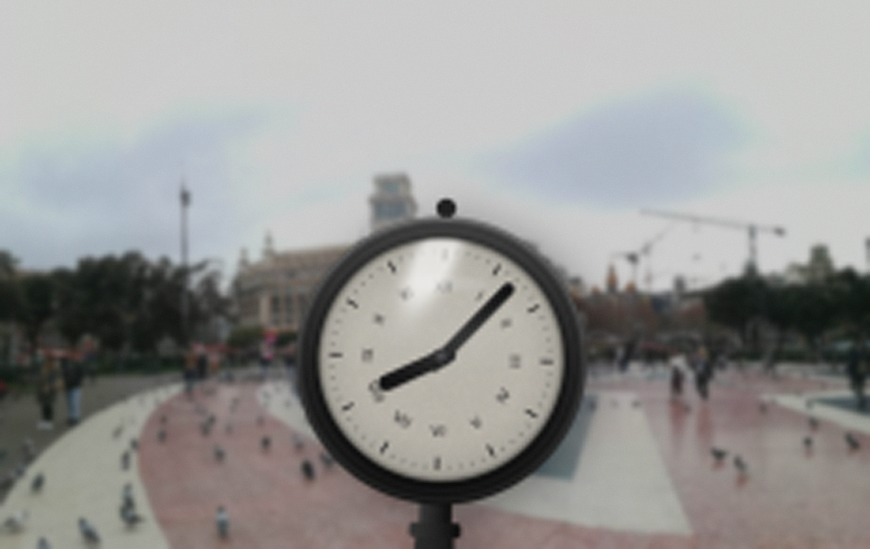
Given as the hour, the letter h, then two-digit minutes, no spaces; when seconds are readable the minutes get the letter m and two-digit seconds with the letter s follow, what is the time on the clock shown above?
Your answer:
8h07
